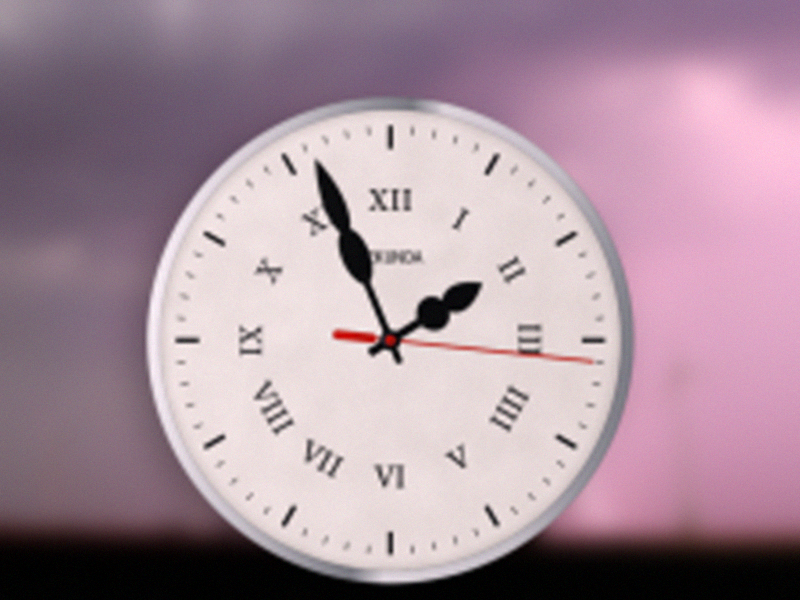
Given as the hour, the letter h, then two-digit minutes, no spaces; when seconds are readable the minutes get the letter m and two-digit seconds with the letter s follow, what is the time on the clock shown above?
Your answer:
1h56m16s
